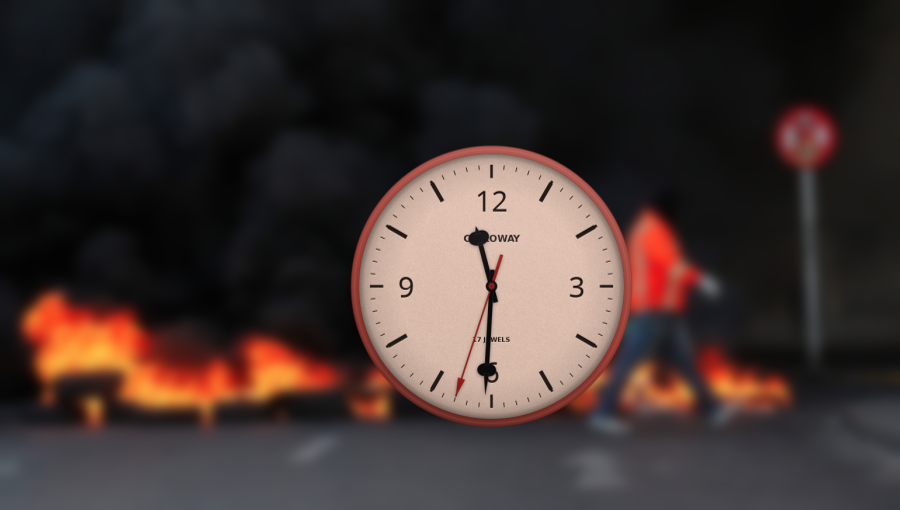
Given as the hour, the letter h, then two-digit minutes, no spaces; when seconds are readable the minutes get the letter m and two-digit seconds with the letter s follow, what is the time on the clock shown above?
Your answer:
11h30m33s
